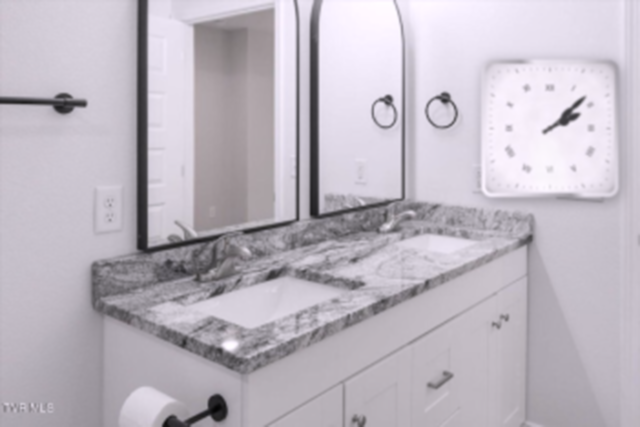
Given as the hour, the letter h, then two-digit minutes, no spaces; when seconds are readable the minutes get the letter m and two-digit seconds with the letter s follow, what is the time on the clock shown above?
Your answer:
2h08
